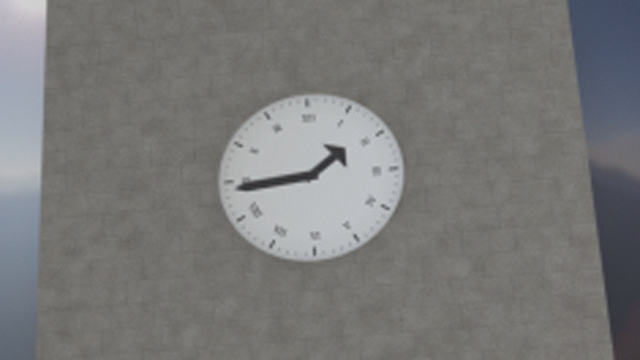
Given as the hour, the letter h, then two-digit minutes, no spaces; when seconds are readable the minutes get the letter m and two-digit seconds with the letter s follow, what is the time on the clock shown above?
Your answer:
1h44
